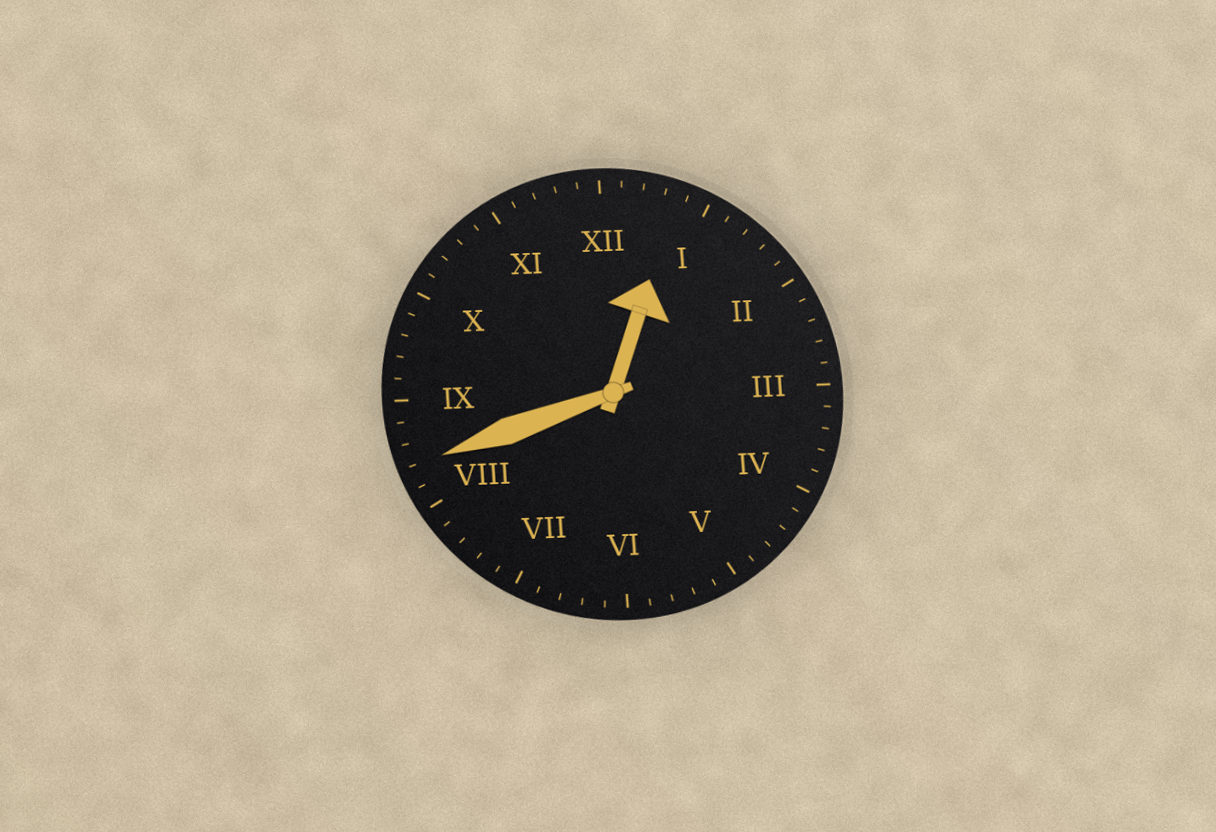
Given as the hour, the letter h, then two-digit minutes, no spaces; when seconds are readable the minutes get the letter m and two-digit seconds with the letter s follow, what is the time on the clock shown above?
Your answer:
12h42
